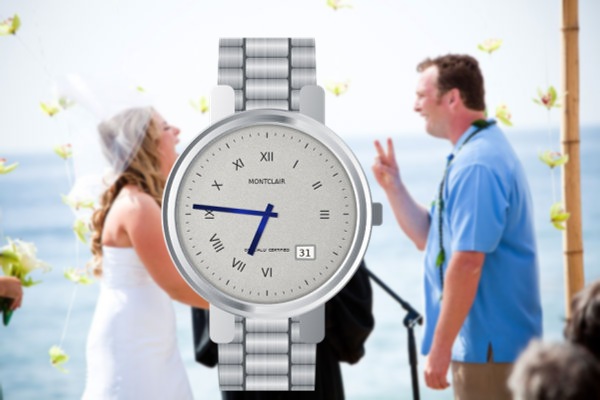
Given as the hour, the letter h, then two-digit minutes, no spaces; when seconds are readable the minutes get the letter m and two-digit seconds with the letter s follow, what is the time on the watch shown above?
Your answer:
6h46
